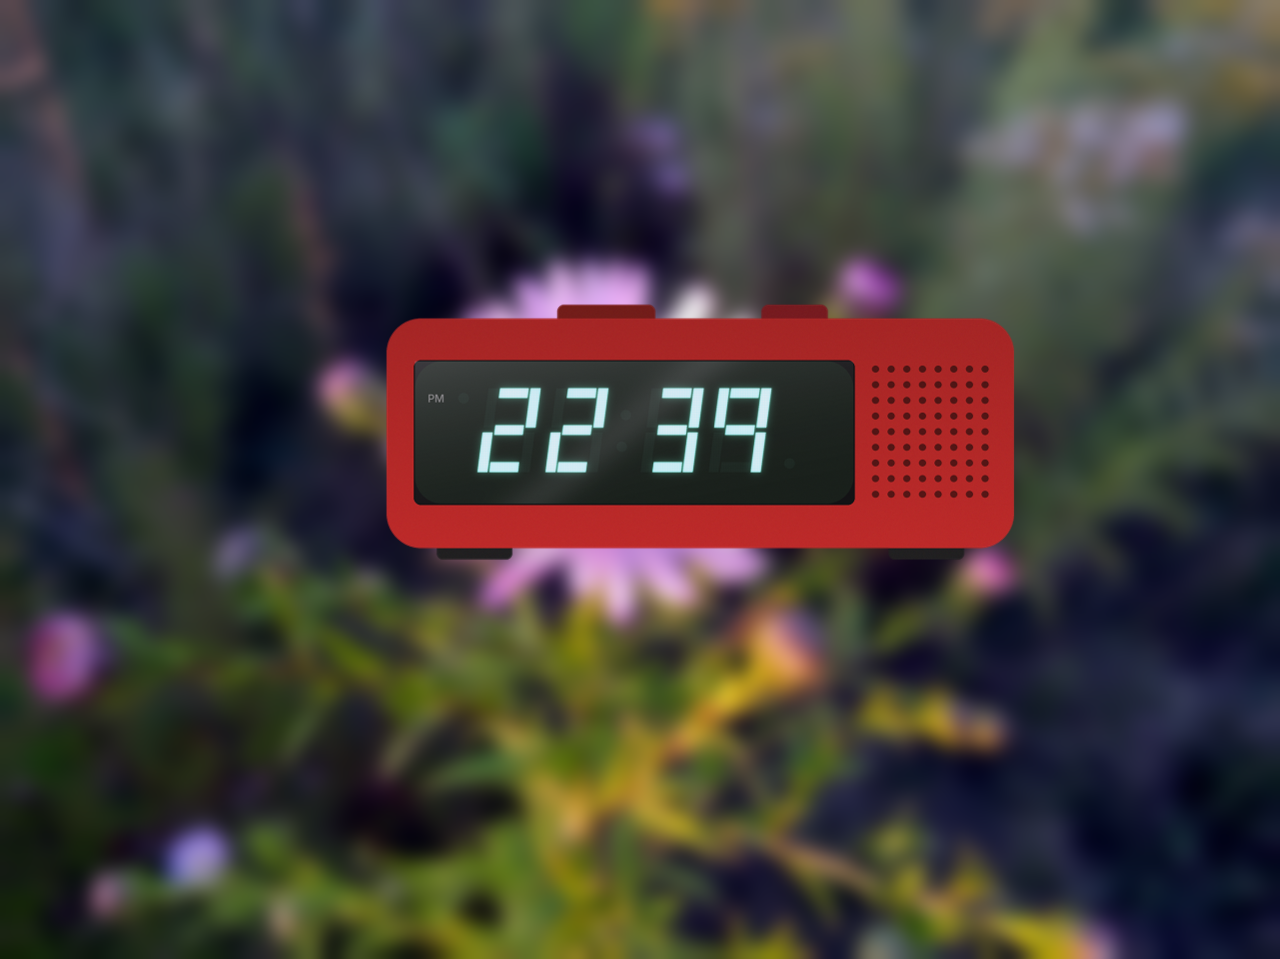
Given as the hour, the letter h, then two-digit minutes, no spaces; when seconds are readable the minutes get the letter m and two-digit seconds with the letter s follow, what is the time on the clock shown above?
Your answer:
22h39
